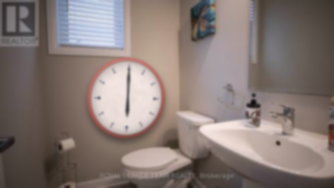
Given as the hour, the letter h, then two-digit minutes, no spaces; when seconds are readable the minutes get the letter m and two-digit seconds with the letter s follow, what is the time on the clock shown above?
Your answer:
6h00
